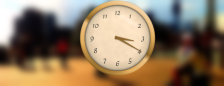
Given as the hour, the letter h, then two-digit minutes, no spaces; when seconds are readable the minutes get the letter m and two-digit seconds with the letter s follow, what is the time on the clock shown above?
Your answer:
3h20
